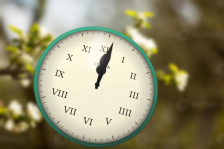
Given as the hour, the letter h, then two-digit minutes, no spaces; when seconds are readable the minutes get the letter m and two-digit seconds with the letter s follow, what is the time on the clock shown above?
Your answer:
12h01
